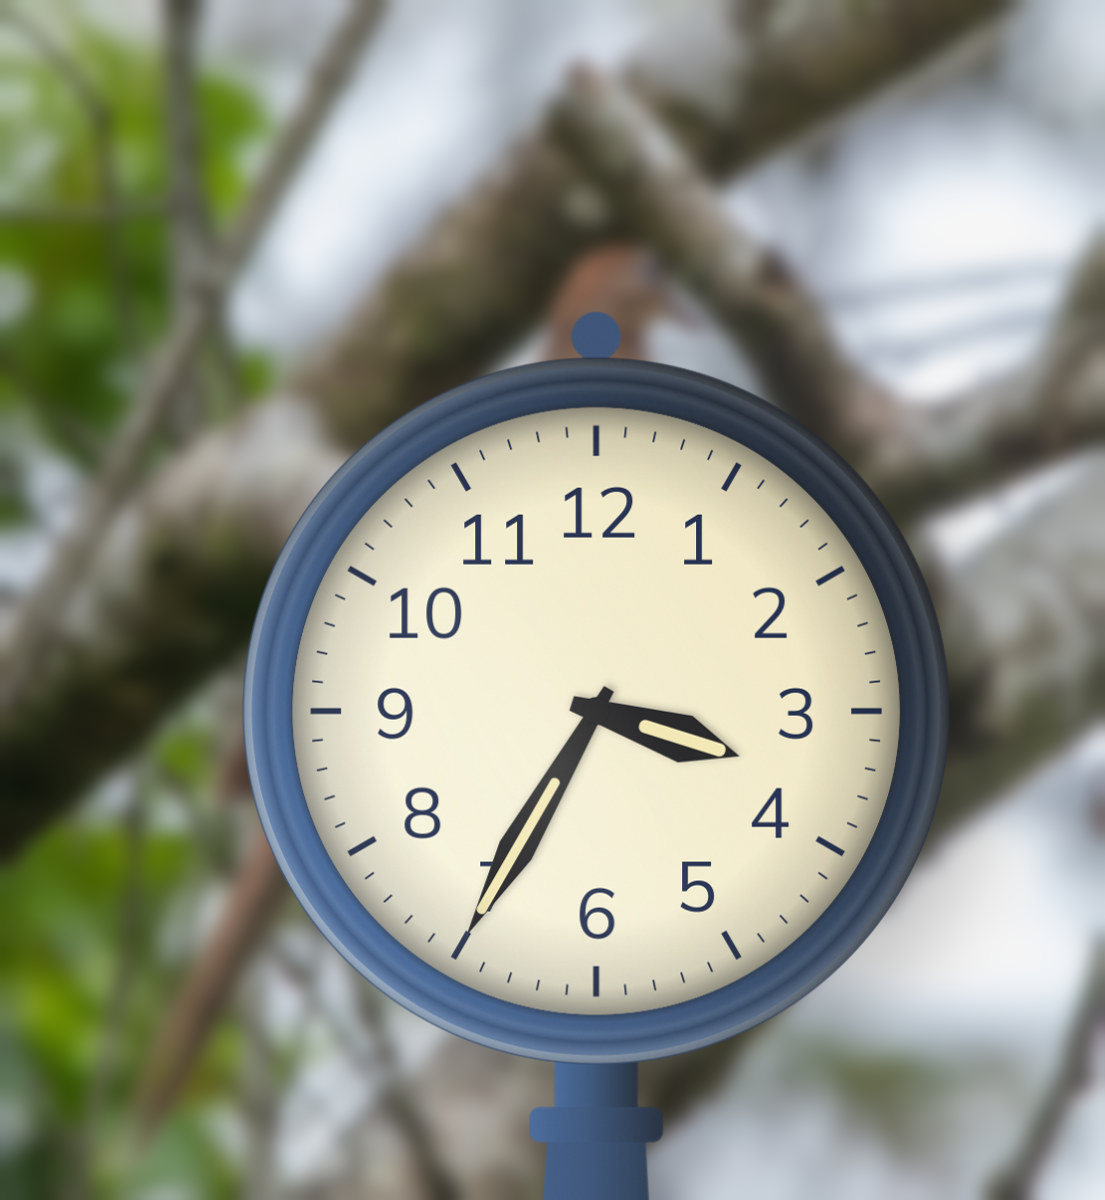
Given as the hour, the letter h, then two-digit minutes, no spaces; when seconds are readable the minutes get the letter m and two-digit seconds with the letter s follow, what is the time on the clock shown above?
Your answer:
3h35
